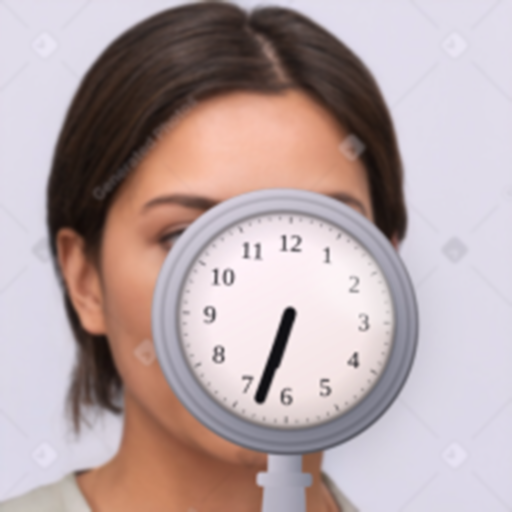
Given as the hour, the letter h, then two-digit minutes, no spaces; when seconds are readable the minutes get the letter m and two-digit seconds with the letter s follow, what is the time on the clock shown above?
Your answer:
6h33
